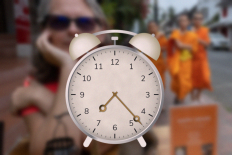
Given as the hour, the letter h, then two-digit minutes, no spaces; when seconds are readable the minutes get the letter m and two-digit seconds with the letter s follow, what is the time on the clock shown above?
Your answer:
7h23
